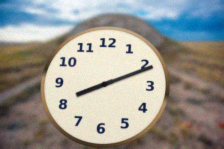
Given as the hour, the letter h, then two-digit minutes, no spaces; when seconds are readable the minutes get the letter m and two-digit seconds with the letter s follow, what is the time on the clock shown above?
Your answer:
8h11
